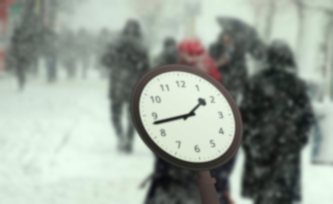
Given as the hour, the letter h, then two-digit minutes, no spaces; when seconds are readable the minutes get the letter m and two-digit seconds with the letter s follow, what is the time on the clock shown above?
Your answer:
1h43
